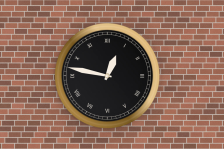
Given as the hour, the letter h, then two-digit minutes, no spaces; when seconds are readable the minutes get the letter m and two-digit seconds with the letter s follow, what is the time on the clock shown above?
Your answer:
12h47
